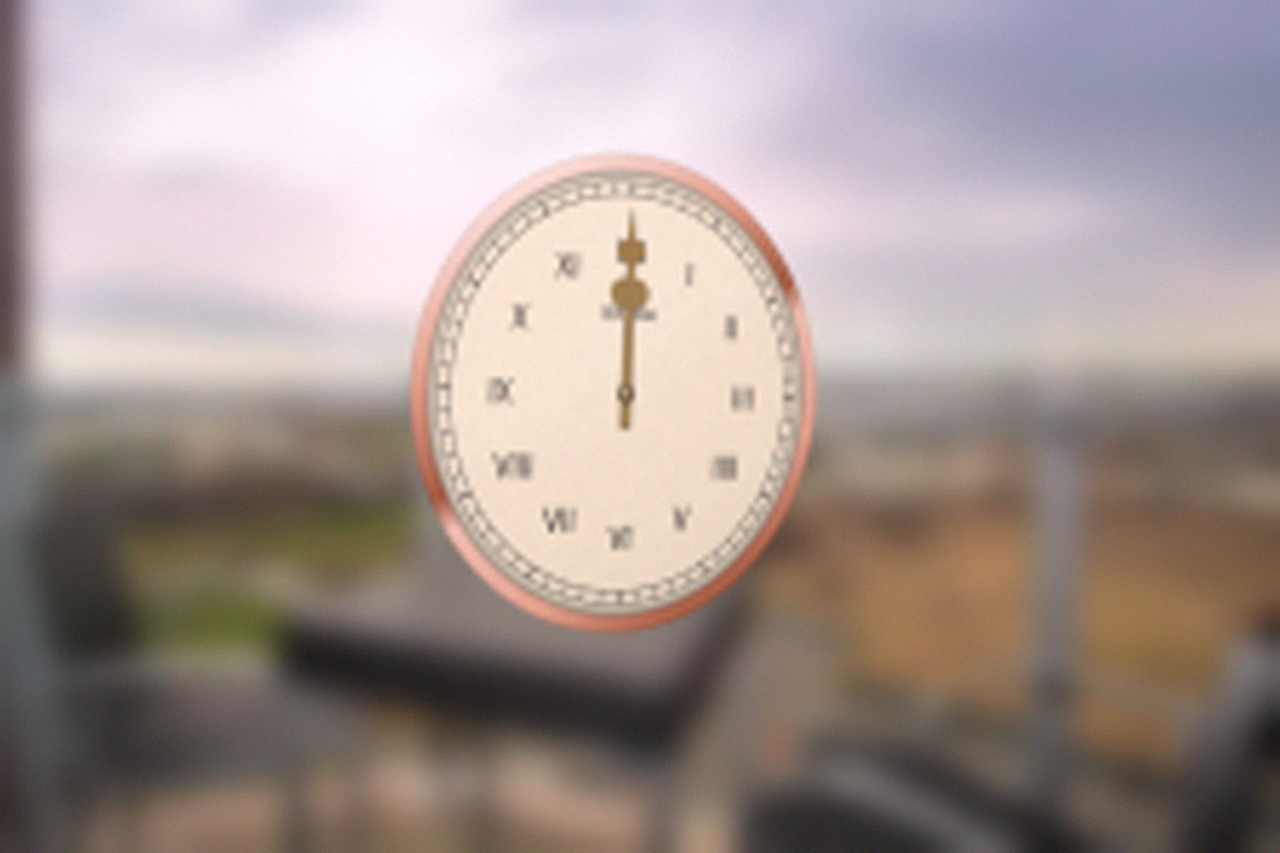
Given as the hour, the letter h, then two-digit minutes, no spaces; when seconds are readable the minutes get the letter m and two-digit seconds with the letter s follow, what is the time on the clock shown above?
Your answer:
12h00
